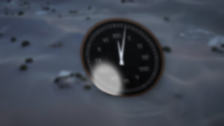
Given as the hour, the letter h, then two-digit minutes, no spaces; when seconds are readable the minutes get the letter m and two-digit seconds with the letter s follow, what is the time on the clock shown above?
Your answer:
12h03
